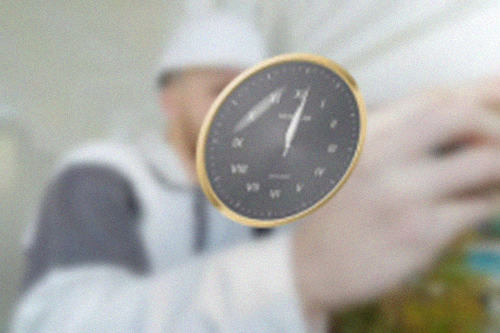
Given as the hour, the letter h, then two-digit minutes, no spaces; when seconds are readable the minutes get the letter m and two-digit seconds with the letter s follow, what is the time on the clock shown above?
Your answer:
12h01
